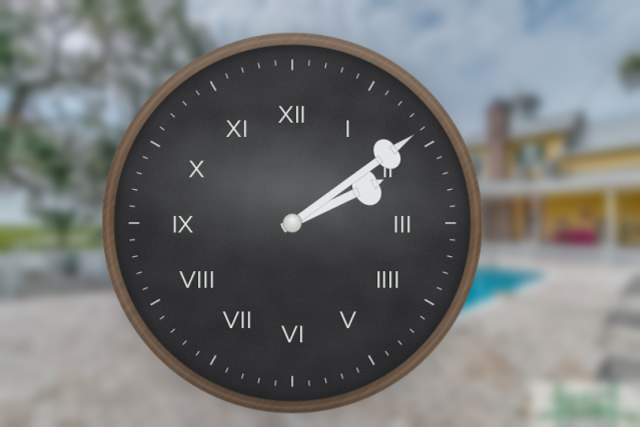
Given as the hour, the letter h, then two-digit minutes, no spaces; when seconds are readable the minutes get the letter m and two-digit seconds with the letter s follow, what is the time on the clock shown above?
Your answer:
2h09
